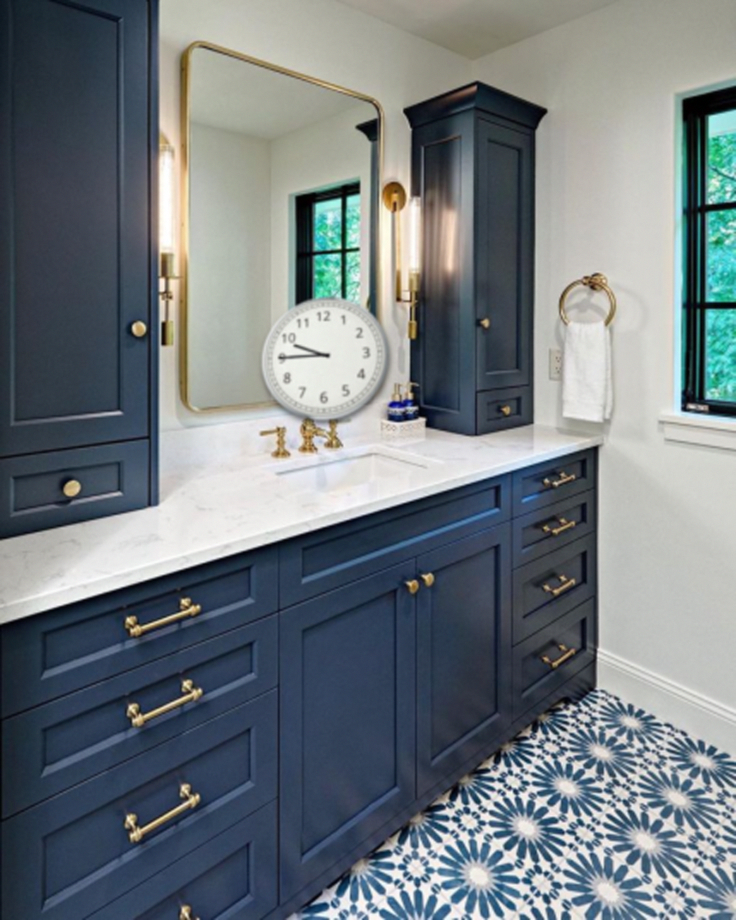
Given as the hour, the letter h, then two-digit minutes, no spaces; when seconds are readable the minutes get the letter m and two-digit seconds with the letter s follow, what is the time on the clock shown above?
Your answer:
9h45
